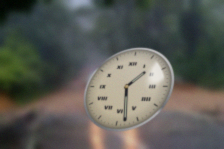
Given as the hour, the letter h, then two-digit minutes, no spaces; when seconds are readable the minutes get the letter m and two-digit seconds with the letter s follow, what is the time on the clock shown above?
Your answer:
1h28
